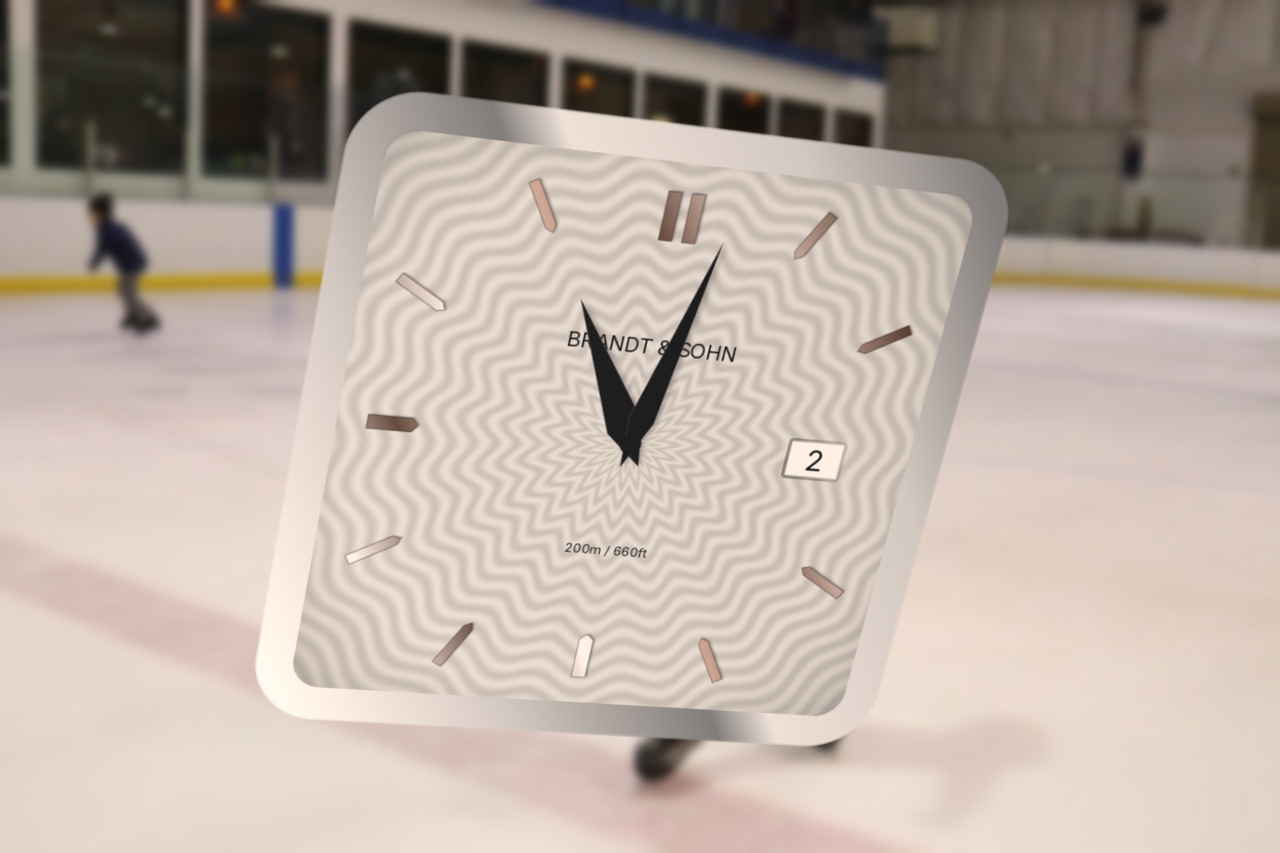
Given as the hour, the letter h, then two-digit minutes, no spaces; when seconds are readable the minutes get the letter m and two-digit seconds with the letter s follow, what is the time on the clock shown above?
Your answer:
11h02
